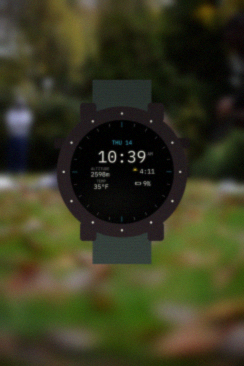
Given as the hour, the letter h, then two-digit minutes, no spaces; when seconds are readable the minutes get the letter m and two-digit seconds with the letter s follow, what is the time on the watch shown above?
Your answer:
10h39
